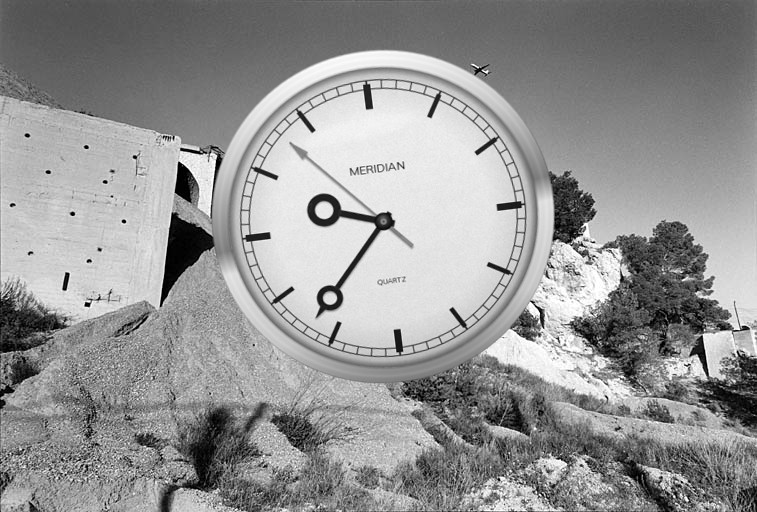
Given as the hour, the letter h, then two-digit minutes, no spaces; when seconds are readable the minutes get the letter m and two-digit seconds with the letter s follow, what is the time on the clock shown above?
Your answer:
9h36m53s
